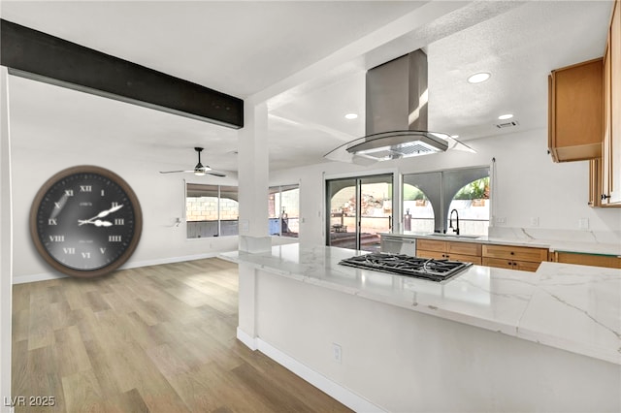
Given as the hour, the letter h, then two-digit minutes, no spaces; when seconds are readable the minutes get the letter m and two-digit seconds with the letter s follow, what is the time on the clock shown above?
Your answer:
3h11
